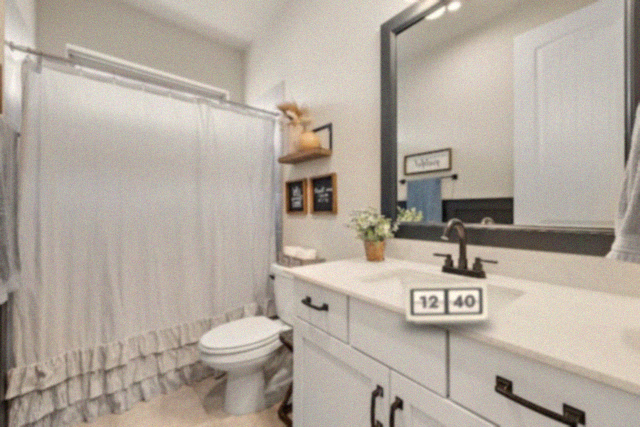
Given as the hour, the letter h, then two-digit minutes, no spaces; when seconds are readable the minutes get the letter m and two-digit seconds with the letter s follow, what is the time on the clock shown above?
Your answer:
12h40
